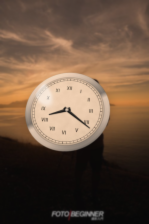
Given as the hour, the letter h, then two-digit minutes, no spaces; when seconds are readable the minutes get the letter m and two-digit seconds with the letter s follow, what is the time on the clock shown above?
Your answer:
8h21
